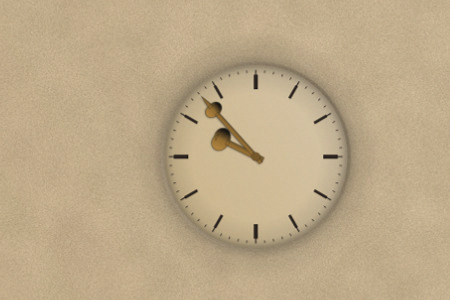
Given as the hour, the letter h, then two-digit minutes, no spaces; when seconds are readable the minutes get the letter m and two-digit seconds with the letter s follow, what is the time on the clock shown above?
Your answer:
9h53
